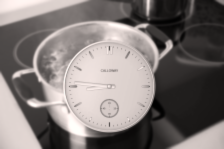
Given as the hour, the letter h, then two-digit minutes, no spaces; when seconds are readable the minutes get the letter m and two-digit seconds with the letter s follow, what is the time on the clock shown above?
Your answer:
8h46
